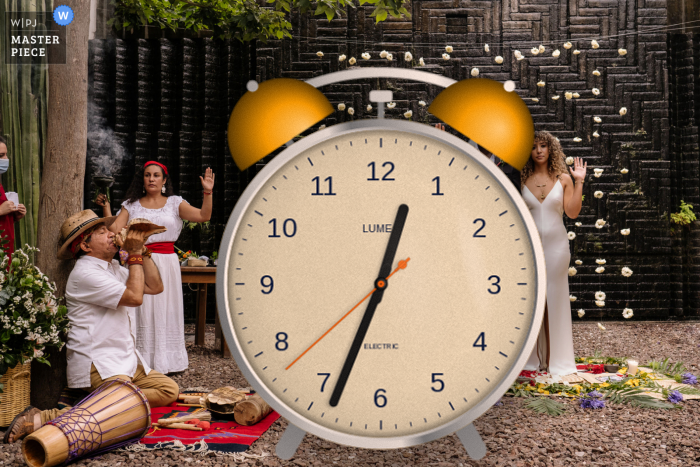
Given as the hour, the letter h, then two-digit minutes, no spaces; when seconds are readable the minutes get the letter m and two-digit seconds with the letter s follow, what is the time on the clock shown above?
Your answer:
12h33m38s
